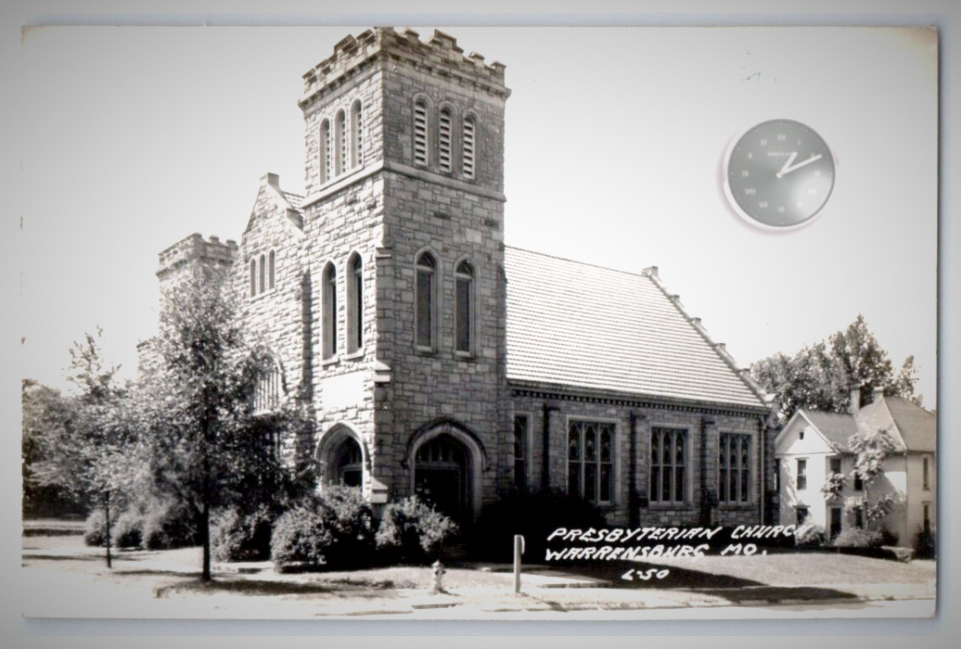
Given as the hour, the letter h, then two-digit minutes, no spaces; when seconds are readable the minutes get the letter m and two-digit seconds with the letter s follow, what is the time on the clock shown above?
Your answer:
1h11
